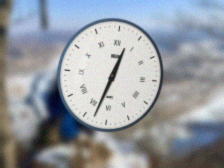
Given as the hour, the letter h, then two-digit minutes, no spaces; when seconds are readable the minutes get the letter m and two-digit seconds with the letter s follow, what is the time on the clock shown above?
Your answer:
12h33
